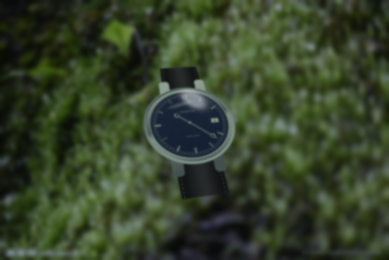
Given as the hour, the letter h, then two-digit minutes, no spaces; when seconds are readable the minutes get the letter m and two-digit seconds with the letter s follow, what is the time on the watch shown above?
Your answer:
10h22
